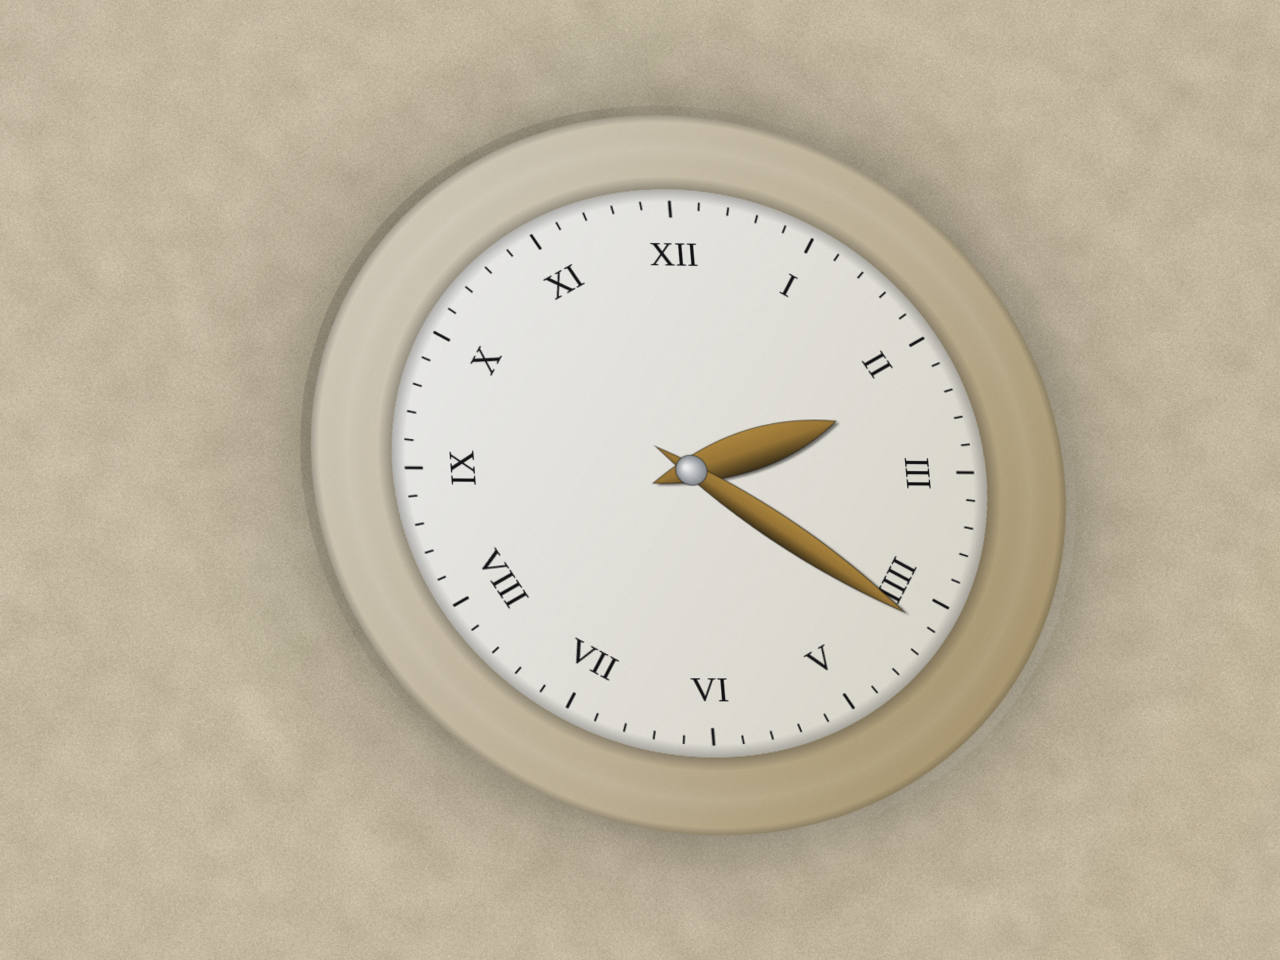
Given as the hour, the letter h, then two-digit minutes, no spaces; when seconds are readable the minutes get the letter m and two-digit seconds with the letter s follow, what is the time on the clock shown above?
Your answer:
2h21
